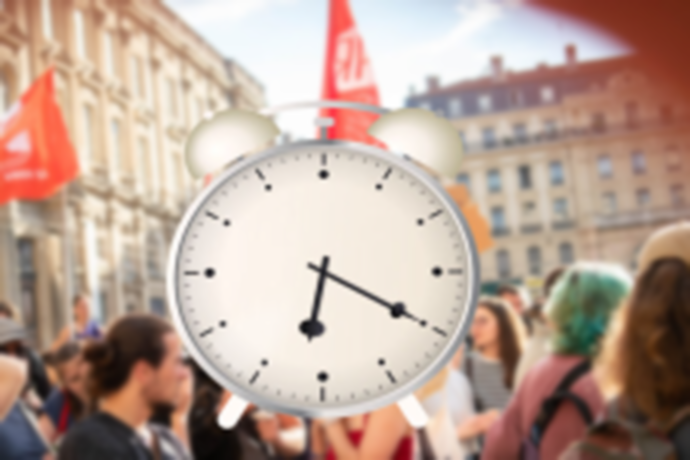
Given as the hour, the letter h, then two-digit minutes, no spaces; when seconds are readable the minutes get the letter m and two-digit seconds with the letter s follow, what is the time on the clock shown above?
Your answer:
6h20
